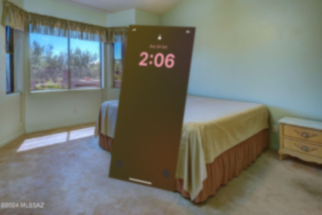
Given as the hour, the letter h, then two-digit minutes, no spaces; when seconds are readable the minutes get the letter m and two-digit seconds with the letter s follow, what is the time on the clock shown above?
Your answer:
2h06
